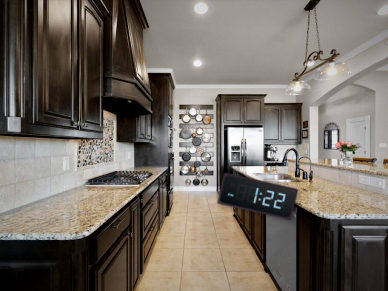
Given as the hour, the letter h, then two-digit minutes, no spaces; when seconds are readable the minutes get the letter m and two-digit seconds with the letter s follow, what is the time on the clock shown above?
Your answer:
1h22
